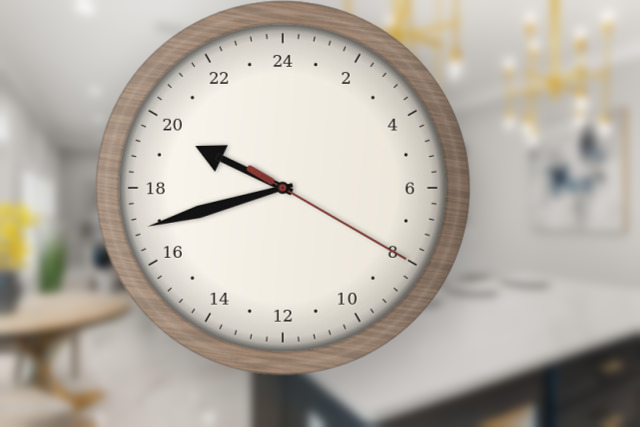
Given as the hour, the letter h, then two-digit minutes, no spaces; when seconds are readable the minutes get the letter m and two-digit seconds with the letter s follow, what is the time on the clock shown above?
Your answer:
19h42m20s
